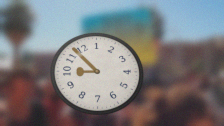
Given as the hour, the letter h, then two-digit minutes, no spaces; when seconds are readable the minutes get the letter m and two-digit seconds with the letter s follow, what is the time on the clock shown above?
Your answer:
9h58
